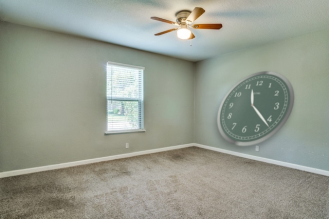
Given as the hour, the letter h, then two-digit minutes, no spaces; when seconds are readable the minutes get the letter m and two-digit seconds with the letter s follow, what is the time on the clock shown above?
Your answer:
11h22
